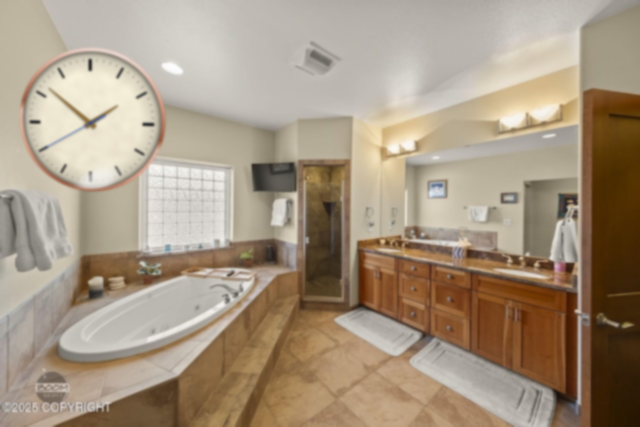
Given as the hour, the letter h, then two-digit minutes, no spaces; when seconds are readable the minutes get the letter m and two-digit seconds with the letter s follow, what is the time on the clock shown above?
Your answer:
1h51m40s
